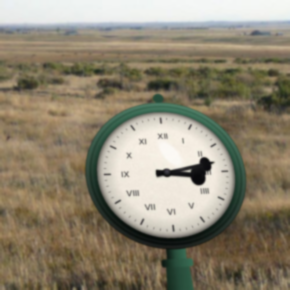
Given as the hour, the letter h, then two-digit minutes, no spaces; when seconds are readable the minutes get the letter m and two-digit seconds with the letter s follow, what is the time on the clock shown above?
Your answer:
3h13
